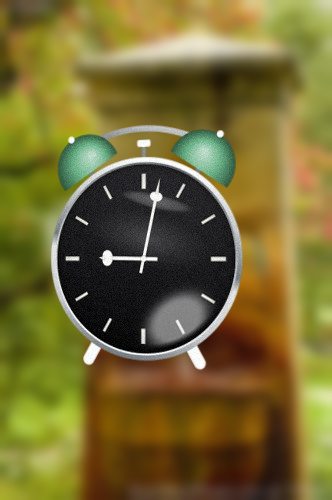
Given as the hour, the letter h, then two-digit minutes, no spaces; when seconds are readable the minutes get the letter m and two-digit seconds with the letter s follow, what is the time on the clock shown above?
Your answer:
9h02
